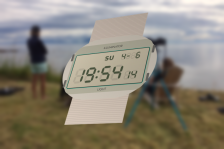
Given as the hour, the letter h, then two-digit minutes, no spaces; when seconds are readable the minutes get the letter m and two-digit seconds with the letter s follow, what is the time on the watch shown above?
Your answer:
19h54m14s
